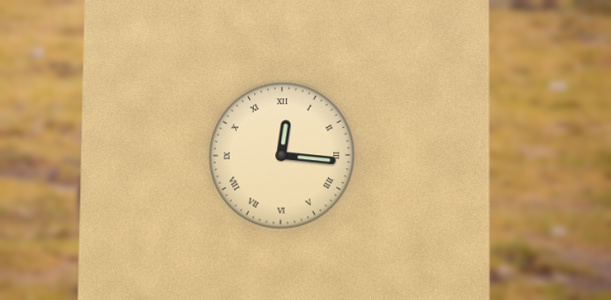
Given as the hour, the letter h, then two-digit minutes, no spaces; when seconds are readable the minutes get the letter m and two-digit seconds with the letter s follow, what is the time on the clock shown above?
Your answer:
12h16
